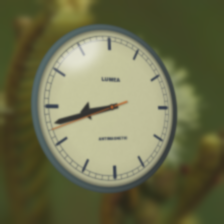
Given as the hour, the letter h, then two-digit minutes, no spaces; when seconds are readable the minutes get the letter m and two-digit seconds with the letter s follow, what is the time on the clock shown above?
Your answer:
8h42m42s
